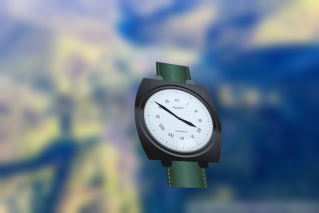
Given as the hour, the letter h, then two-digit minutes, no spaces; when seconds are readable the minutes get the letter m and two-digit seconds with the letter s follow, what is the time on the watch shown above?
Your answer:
3h51
